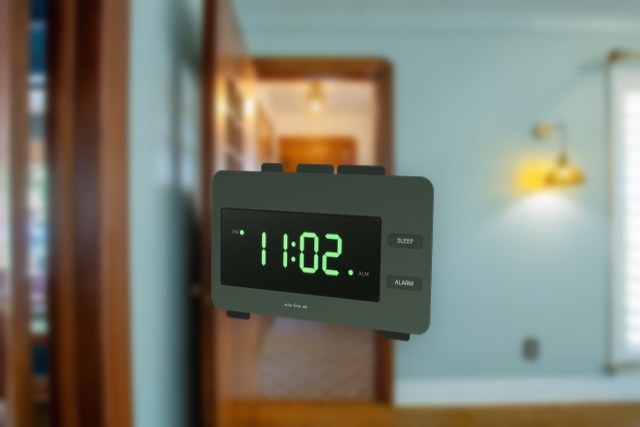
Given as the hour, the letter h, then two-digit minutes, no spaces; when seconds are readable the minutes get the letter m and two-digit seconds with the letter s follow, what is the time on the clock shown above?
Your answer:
11h02
